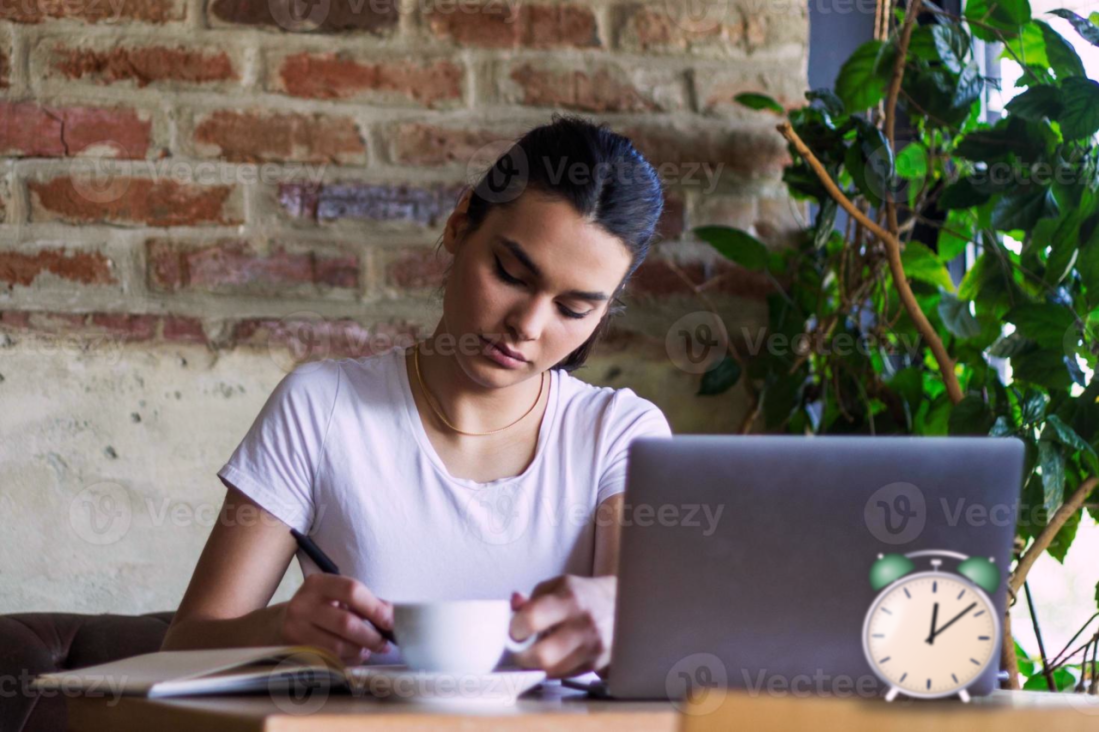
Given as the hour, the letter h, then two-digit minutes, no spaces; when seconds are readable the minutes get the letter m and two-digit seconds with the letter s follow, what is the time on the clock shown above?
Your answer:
12h08
